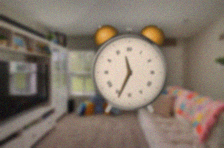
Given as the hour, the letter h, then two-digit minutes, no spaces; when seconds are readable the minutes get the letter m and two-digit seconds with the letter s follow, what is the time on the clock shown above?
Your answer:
11h34
